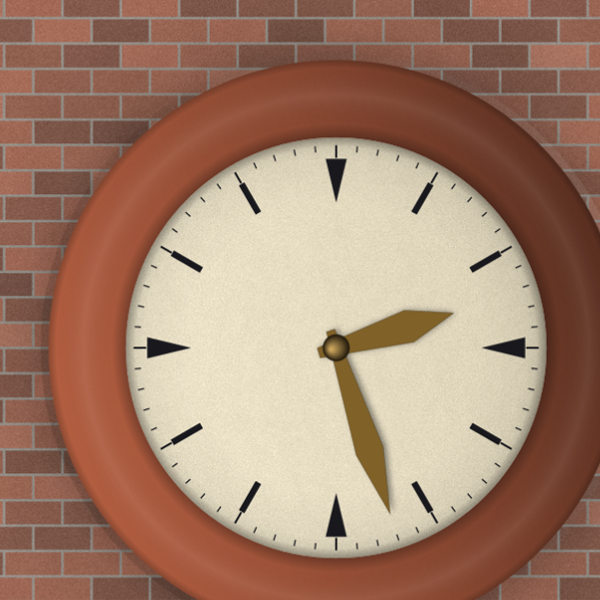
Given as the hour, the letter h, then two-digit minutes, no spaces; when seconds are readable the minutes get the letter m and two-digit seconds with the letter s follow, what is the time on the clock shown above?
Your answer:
2h27
